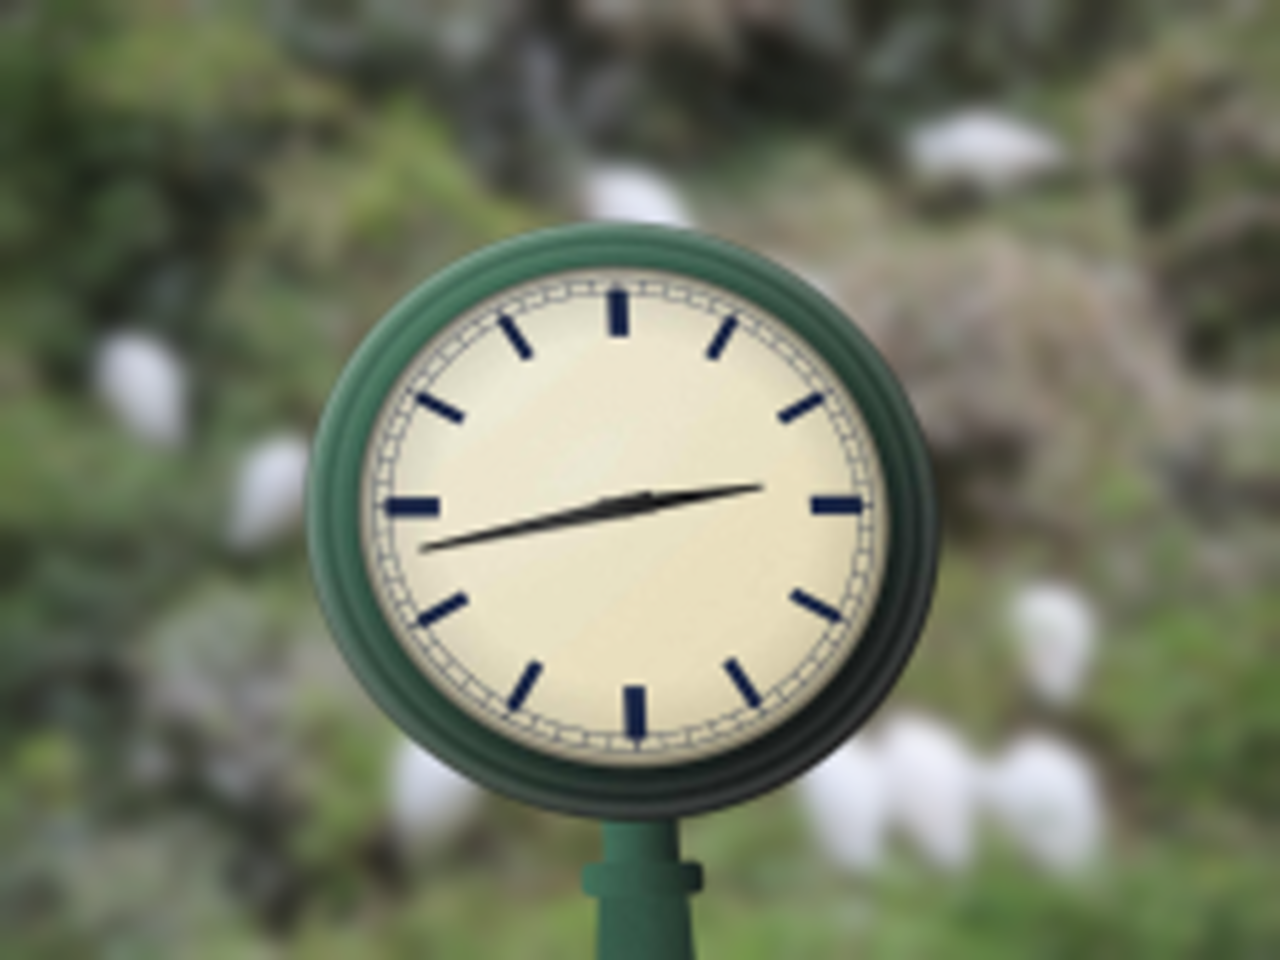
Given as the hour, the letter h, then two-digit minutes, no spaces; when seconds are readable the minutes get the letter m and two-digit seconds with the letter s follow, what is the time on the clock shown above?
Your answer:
2h43
